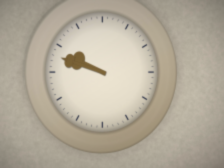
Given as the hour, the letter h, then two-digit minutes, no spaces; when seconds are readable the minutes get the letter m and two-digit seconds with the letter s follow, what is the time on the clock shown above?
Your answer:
9h48
